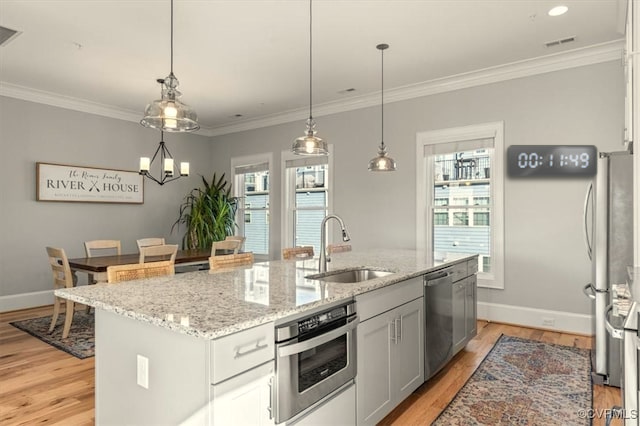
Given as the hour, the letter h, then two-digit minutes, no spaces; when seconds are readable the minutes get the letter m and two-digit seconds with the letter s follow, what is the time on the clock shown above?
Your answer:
0h11m49s
